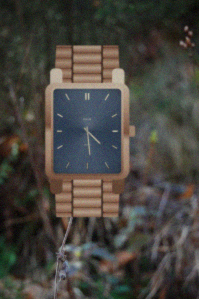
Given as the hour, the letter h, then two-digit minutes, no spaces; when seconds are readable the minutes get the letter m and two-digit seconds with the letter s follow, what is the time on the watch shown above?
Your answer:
4h29
